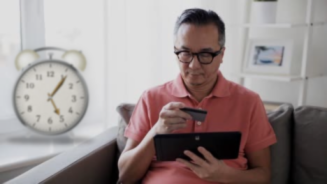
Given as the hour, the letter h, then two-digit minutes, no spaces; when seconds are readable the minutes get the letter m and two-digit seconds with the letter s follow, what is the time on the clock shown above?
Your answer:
5h06
